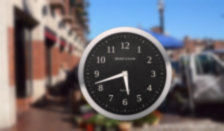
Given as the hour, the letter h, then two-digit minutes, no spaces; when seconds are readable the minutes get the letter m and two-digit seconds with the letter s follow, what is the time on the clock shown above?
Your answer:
5h42
